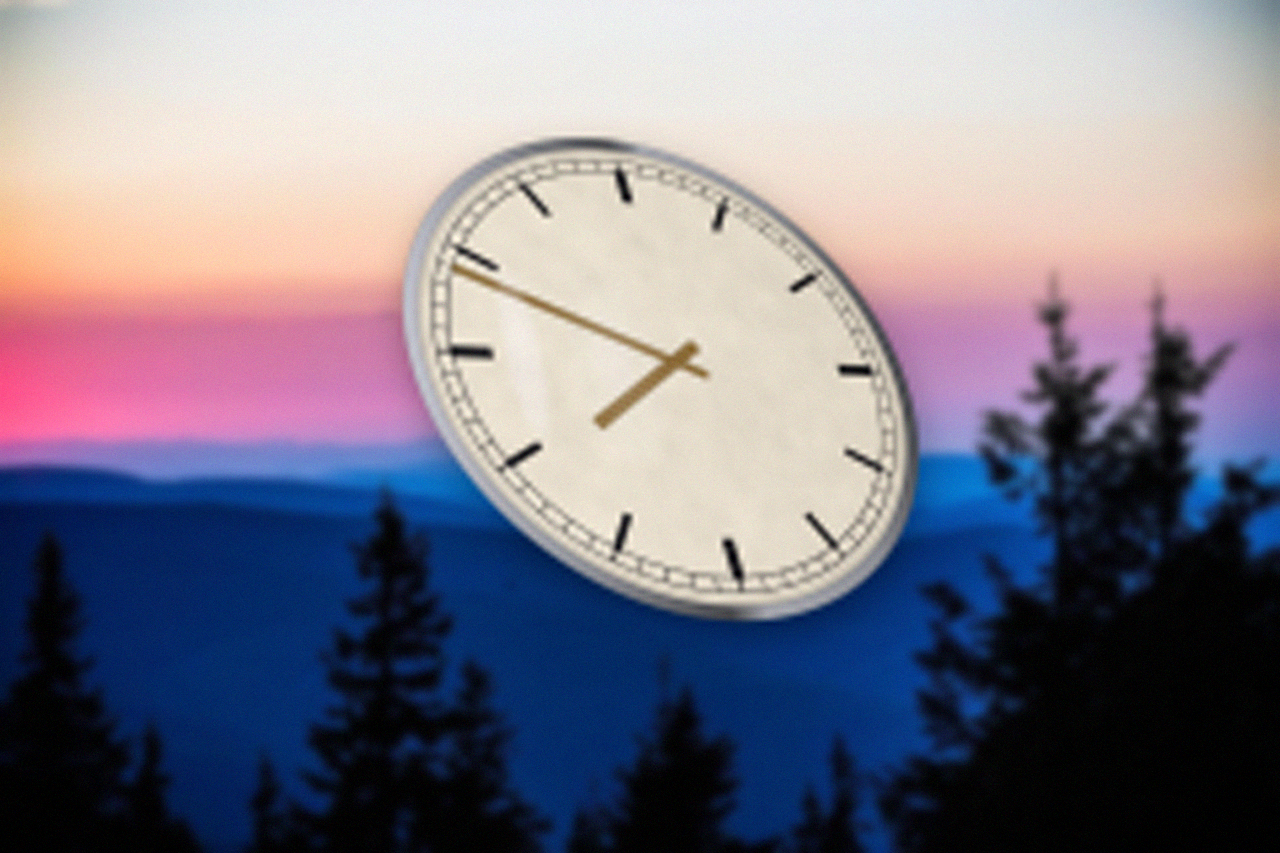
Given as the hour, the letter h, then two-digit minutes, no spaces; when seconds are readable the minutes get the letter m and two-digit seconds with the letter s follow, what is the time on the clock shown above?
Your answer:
7h49
